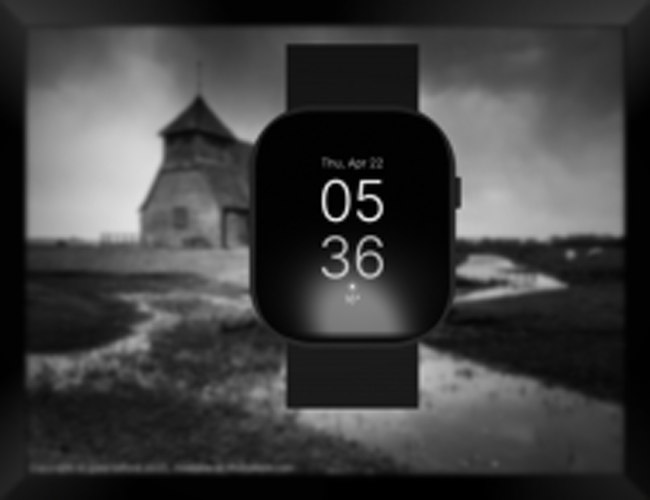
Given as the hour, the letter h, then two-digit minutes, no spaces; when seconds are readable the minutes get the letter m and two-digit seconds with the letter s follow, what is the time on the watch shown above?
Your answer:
5h36
